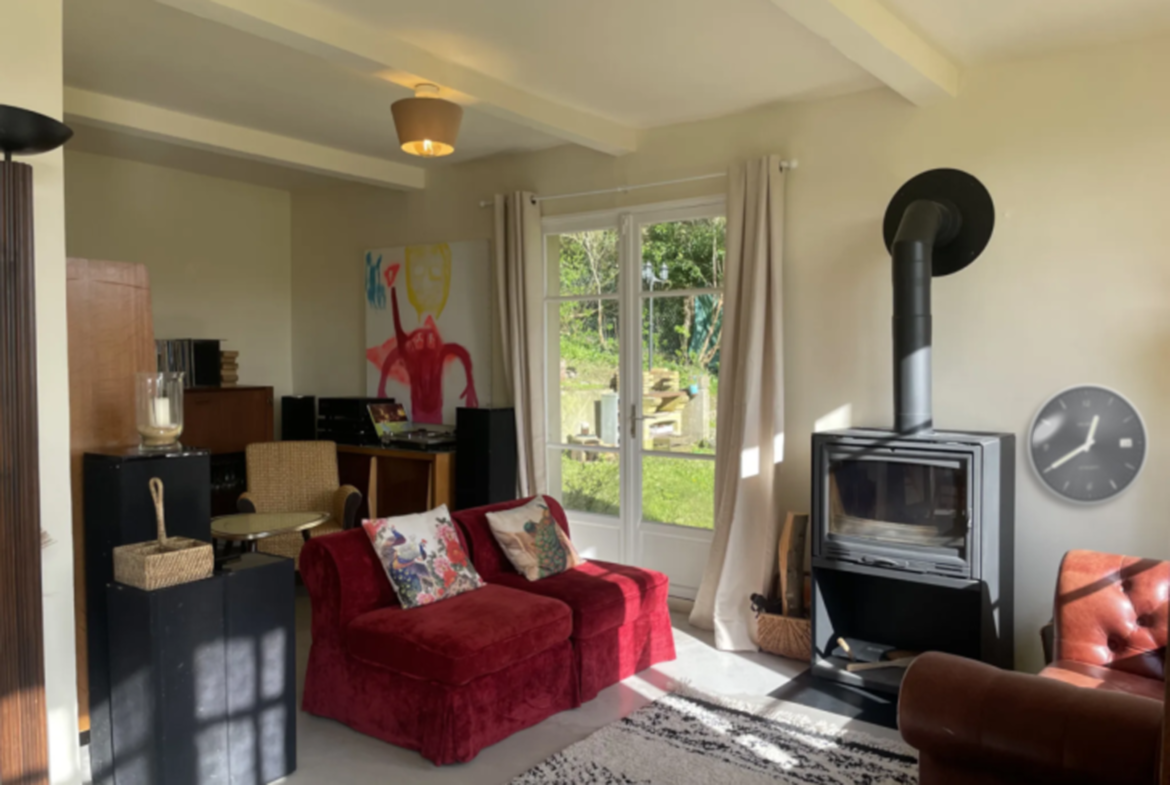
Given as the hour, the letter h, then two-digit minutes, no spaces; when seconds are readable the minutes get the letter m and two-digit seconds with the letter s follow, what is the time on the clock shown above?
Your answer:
12h40
